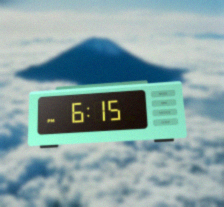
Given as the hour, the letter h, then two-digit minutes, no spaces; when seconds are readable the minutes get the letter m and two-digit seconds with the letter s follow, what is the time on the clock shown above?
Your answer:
6h15
